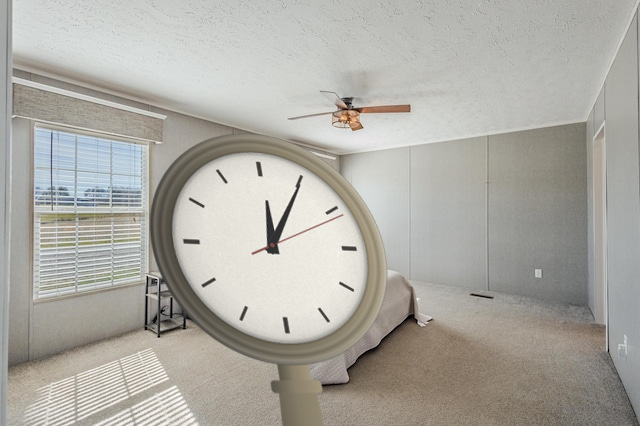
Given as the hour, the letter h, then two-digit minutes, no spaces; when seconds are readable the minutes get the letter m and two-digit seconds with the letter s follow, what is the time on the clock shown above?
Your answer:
12h05m11s
